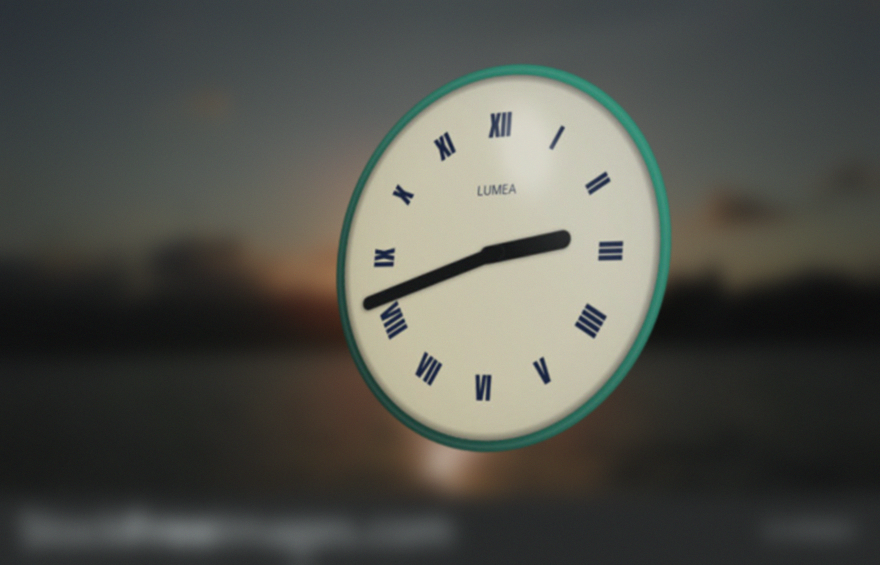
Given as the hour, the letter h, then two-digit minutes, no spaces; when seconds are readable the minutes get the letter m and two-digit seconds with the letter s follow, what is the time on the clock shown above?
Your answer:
2h42
